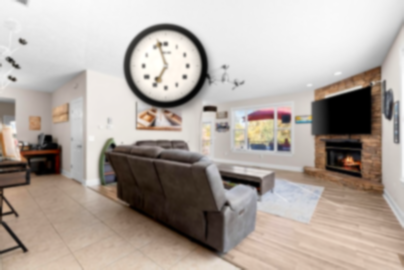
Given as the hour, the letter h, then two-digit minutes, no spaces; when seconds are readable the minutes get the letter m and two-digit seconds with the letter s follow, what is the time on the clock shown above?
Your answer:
6h57
